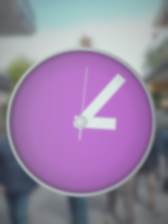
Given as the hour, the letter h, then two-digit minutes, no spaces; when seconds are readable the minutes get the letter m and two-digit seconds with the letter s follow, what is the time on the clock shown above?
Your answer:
3h07m01s
